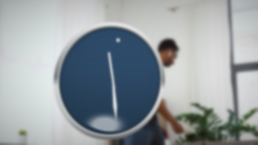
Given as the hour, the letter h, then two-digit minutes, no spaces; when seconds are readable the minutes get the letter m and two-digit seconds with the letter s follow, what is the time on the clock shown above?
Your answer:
11h28
